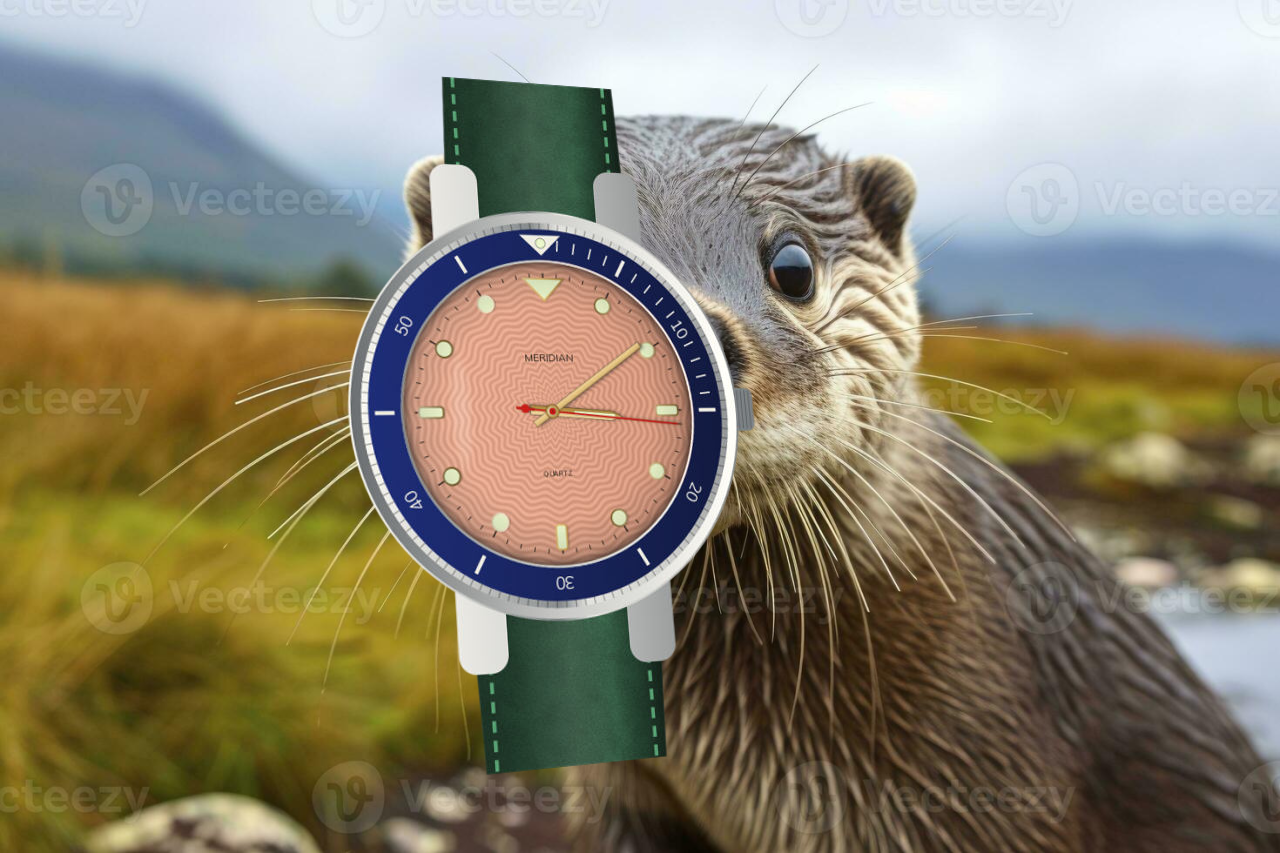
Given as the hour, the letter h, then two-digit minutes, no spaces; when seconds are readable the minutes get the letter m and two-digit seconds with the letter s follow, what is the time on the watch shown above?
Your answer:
3h09m16s
